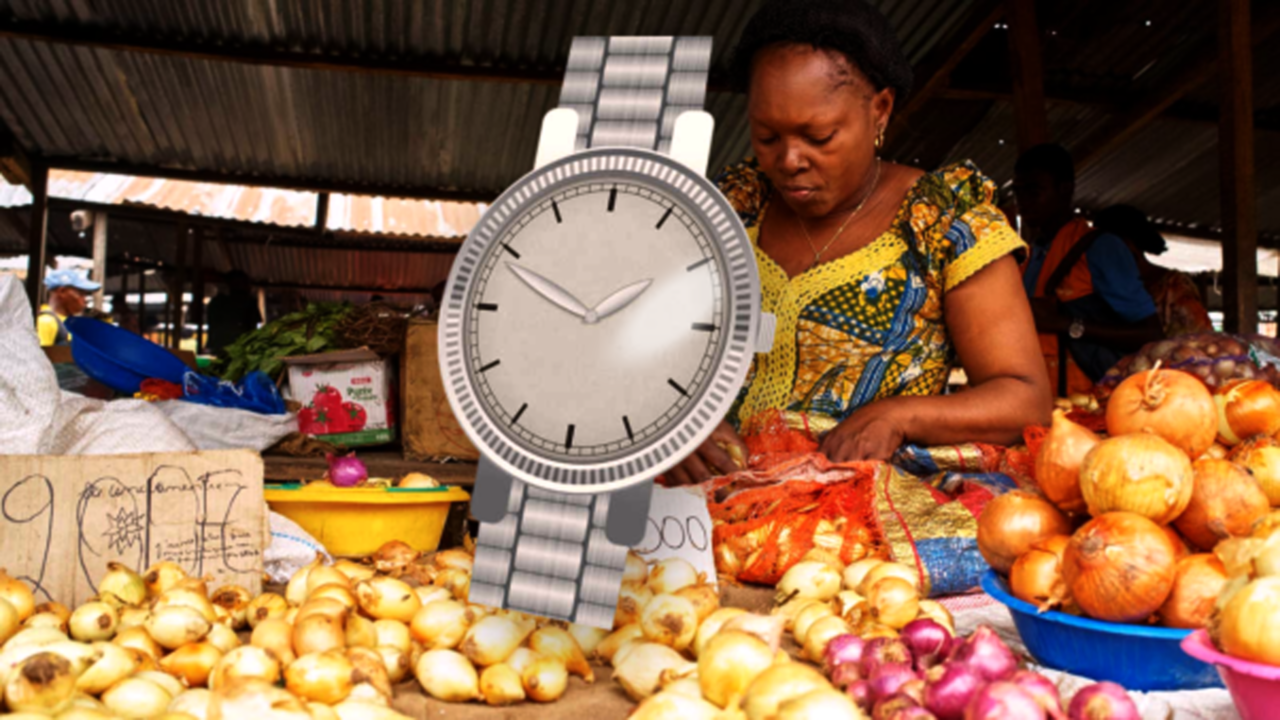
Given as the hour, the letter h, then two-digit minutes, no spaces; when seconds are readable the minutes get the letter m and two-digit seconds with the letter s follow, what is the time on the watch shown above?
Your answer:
1h49
